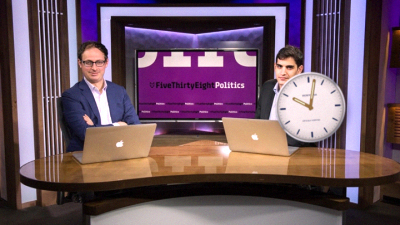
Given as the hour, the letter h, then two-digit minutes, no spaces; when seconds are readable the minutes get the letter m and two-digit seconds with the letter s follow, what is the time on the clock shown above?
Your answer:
10h02
